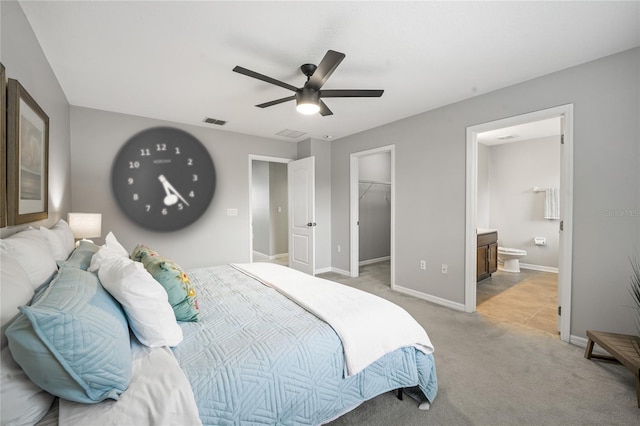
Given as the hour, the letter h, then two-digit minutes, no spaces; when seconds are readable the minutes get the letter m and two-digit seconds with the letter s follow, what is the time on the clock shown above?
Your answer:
5h23
